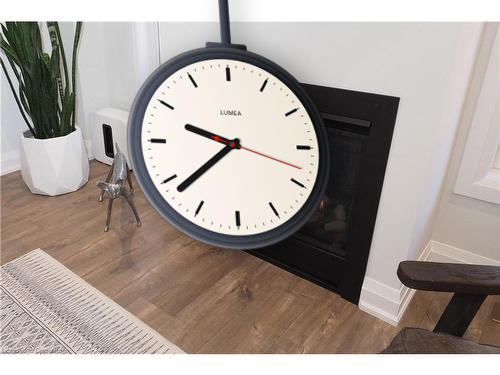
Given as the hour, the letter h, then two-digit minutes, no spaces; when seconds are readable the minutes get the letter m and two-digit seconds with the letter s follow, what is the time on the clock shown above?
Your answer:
9h38m18s
